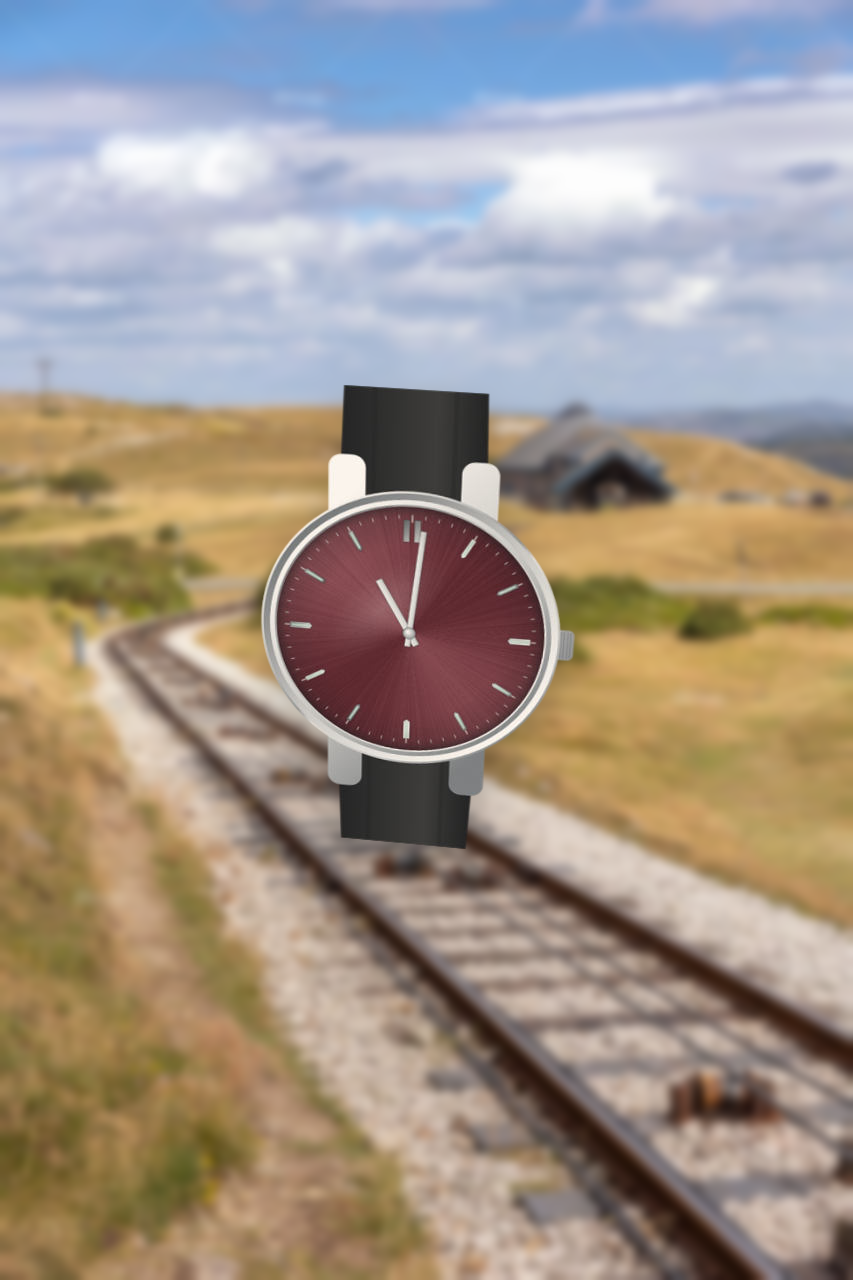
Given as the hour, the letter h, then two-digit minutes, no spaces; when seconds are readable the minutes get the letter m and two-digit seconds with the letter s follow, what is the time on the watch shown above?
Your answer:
11h01
